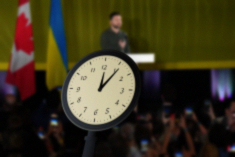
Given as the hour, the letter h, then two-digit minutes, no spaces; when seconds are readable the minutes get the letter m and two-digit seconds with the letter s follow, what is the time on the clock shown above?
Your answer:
12h06
